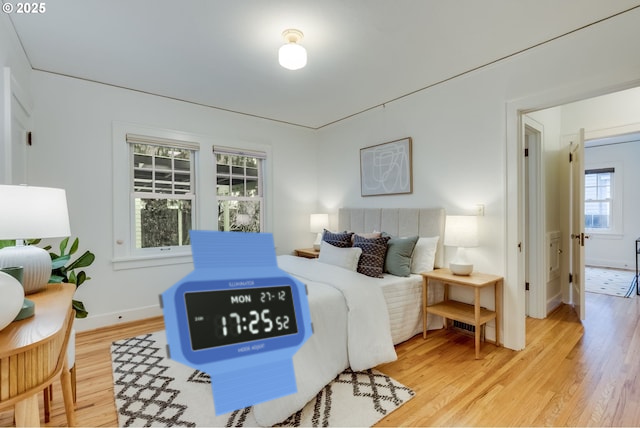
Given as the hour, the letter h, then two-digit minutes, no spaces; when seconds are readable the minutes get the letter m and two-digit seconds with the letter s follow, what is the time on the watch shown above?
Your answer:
17h25m52s
